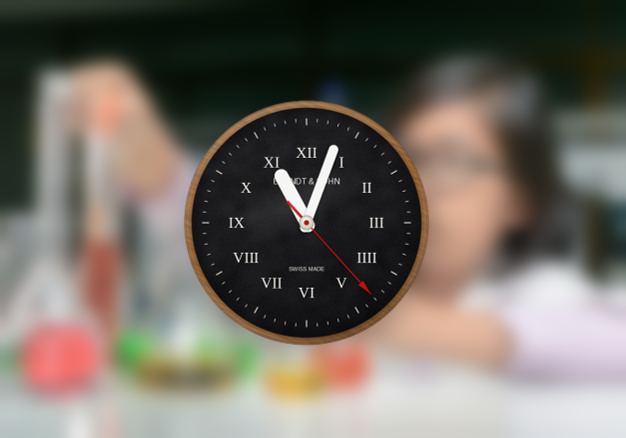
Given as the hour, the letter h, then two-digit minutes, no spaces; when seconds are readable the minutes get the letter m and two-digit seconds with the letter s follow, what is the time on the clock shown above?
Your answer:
11h03m23s
